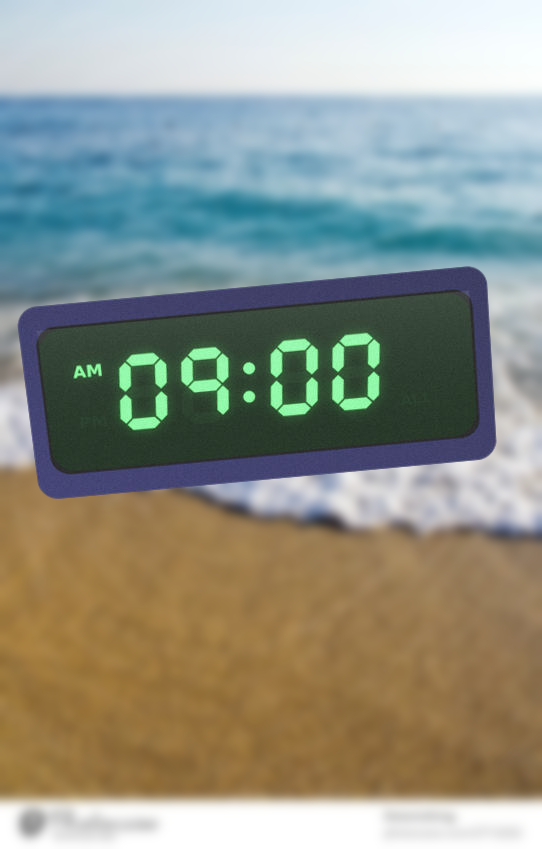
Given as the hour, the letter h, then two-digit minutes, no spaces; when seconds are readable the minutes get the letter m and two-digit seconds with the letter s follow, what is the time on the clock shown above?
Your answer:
9h00
